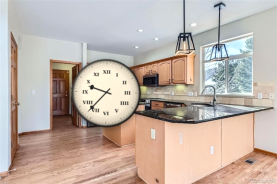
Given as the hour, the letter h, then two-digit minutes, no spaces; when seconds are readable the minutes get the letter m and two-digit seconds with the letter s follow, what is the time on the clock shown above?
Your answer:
9h37
